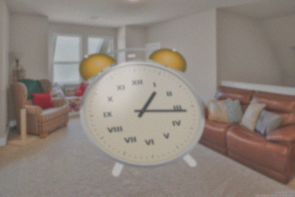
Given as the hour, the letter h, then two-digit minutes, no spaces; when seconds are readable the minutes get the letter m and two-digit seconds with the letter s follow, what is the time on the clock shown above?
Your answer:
1h16
